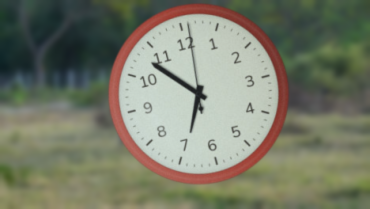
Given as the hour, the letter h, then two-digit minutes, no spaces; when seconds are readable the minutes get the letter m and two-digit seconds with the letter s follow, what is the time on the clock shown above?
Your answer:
6h53m01s
